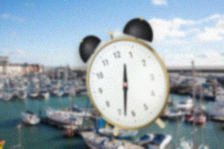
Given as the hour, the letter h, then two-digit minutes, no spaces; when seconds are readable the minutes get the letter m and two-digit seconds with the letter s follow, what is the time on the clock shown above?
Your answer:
12h33
